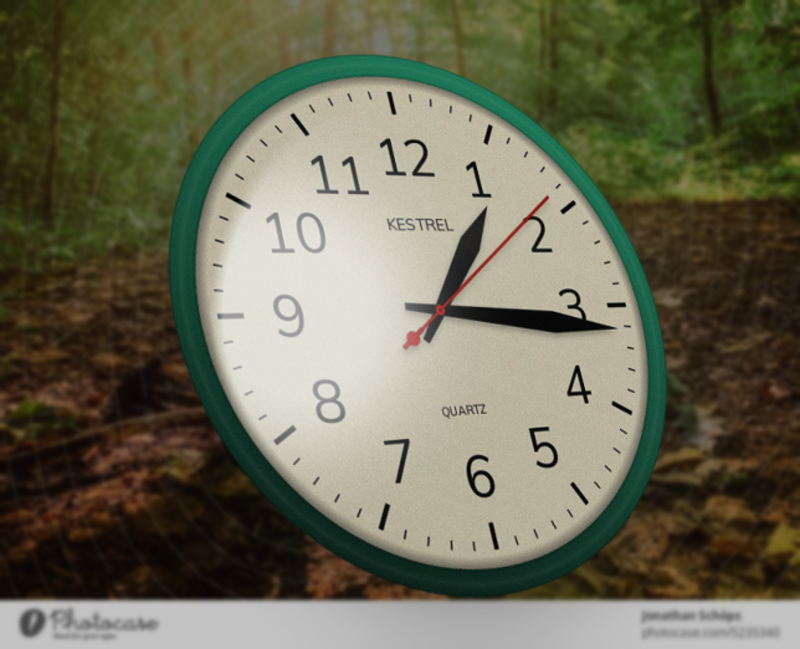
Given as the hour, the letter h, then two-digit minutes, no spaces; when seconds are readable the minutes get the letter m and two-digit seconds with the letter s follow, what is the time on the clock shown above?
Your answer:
1h16m09s
